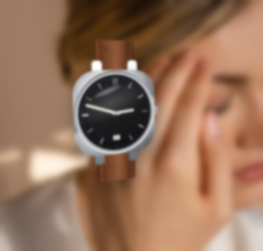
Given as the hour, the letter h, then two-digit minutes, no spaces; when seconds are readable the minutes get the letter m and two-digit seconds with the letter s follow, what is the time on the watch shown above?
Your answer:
2h48
